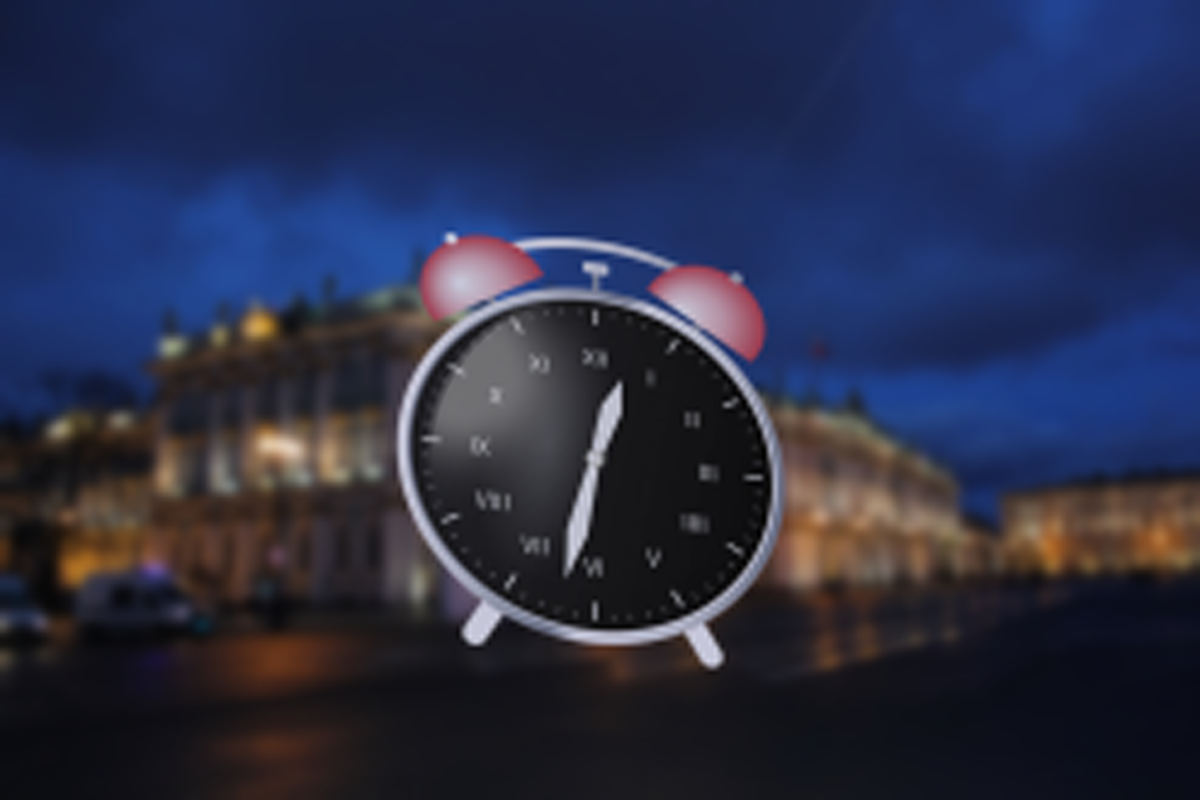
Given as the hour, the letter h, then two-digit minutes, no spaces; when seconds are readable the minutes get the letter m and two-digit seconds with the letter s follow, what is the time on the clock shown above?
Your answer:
12h32
